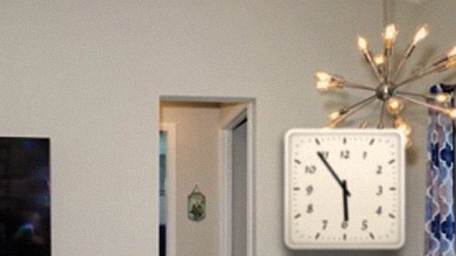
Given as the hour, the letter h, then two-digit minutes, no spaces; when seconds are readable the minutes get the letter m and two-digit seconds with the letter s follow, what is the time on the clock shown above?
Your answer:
5h54
